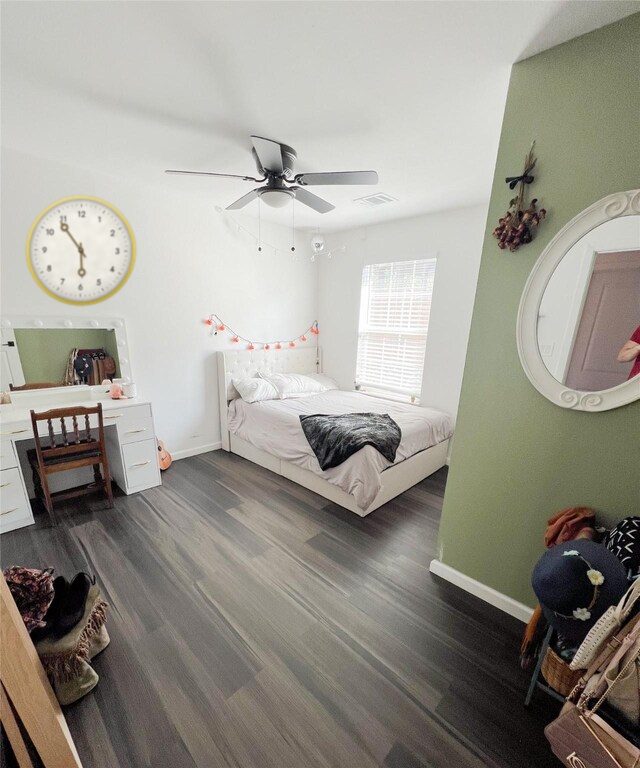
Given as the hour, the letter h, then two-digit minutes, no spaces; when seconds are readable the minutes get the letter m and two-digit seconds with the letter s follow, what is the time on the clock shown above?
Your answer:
5h54
